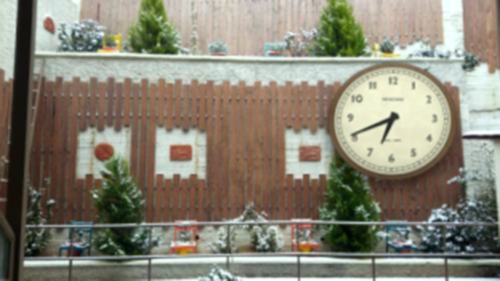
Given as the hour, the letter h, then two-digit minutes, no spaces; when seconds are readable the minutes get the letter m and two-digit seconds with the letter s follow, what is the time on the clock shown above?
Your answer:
6h41
